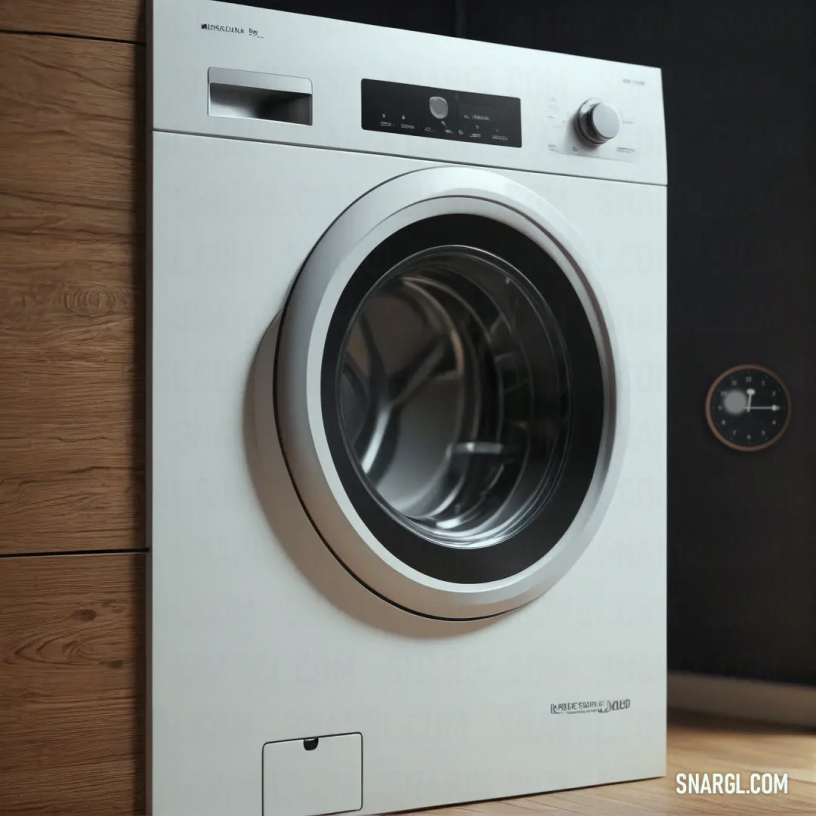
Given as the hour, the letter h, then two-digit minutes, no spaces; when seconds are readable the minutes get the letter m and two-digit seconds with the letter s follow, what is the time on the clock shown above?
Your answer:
12h15
